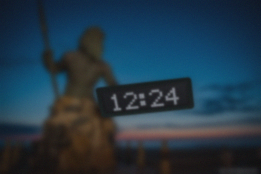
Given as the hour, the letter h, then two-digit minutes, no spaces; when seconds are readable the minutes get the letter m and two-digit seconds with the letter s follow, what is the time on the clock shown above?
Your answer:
12h24
